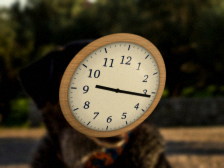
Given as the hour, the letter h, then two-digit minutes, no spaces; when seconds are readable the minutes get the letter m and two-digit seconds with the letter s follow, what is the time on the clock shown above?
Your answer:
9h16
